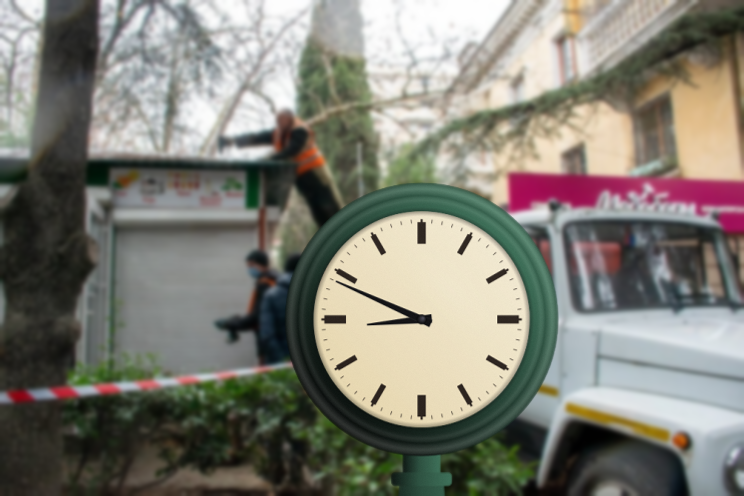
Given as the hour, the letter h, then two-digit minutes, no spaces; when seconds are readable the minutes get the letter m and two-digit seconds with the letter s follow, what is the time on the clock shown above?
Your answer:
8h49
